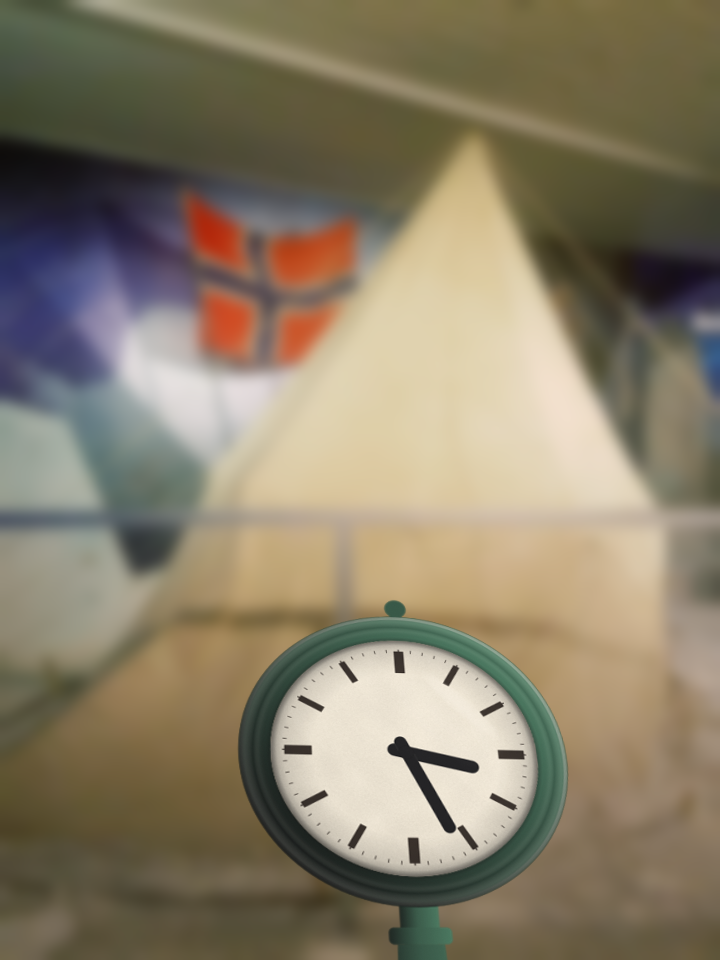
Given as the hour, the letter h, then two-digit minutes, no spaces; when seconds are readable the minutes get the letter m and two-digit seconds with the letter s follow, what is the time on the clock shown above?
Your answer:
3h26
